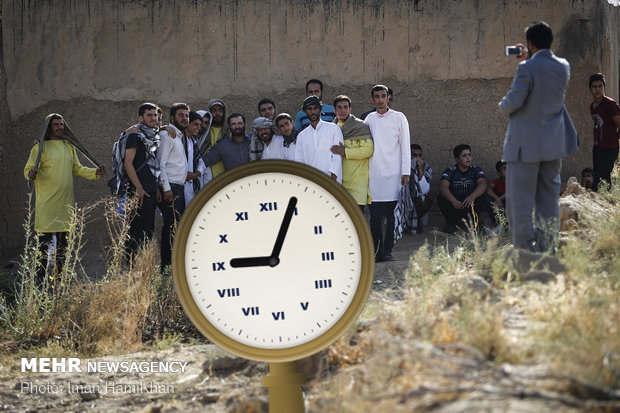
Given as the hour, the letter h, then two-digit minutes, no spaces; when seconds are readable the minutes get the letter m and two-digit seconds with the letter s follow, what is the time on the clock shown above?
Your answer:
9h04
